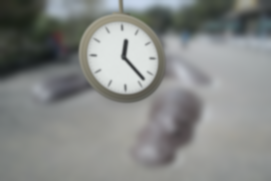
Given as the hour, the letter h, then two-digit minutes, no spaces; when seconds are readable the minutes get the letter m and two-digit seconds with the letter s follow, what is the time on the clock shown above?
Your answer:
12h23
